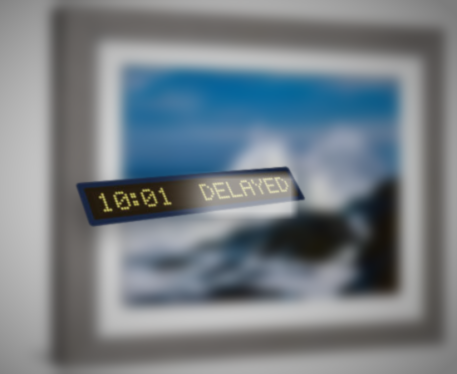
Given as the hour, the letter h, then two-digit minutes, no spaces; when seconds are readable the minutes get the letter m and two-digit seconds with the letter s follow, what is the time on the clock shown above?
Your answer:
10h01
